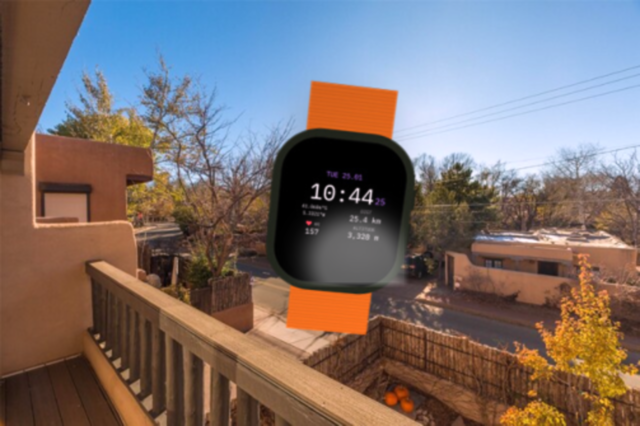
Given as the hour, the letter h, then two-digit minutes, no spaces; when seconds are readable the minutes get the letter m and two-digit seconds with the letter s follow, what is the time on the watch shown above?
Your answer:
10h44
